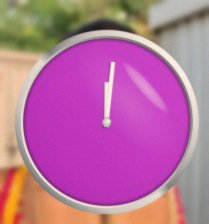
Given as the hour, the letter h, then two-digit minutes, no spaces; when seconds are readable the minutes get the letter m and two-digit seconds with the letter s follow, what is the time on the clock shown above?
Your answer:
12h01
